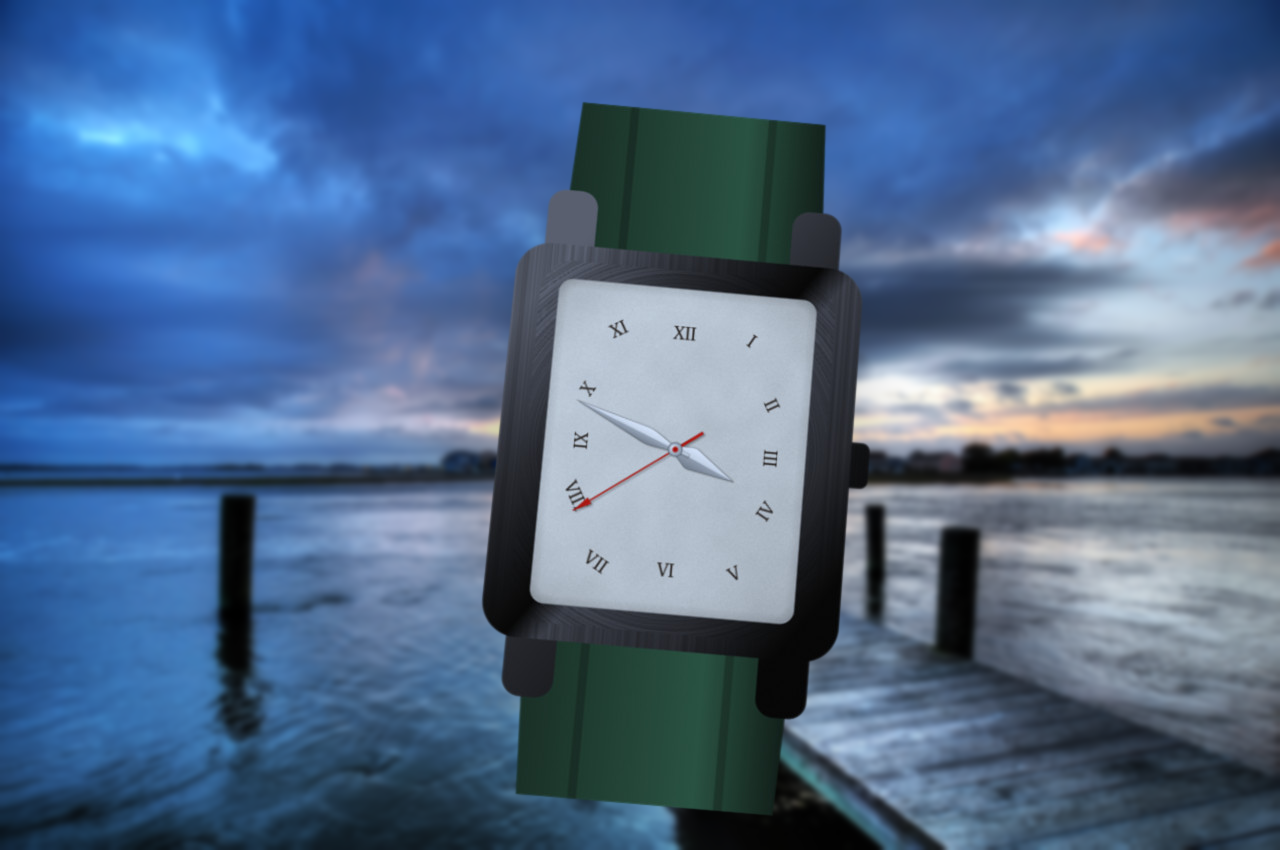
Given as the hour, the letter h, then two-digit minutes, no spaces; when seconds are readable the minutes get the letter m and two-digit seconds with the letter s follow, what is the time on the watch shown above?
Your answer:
3h48m39s
